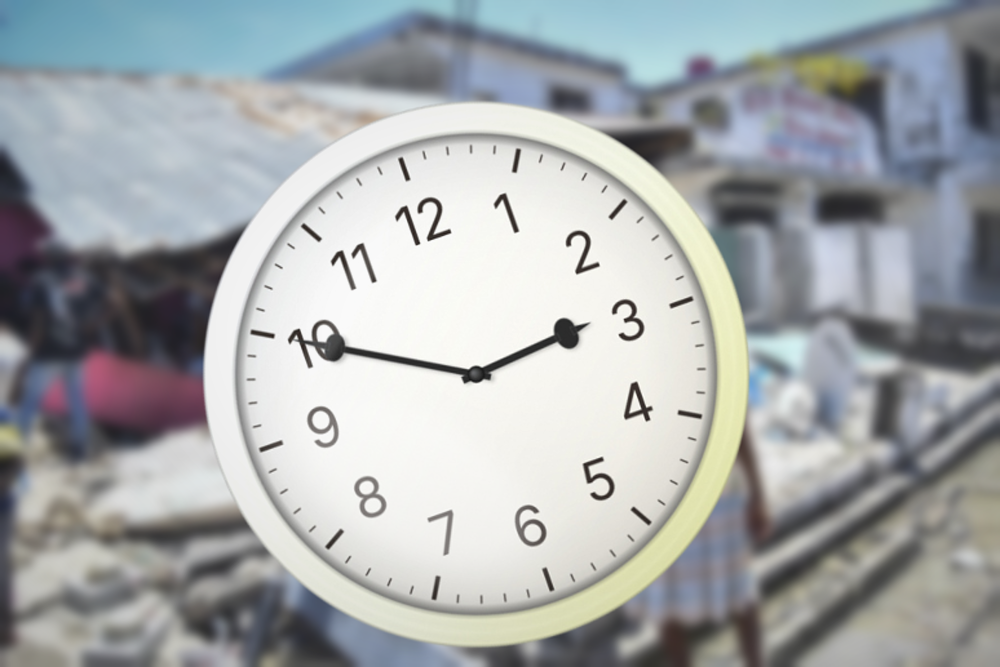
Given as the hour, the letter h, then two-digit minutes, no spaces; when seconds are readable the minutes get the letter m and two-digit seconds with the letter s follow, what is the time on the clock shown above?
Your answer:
2h50
